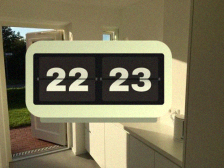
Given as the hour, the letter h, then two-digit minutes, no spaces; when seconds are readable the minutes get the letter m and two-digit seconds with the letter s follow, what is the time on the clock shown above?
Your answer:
22h23
